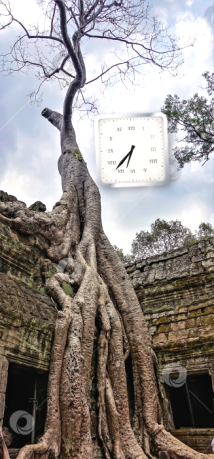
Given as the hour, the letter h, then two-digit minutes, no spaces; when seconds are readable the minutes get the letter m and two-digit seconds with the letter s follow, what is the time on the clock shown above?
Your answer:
6h37
